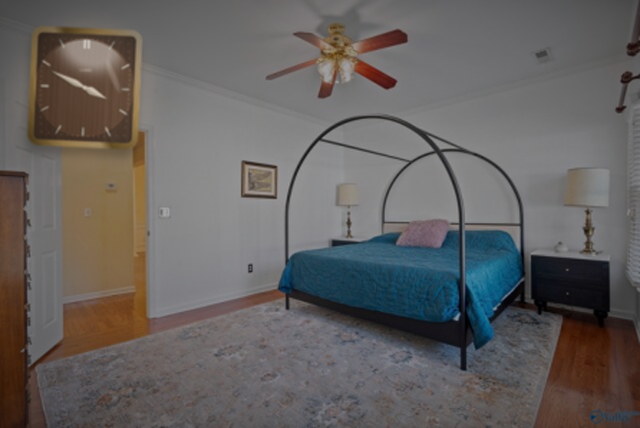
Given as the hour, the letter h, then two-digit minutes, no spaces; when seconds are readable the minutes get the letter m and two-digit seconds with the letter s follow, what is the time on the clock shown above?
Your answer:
3h49
